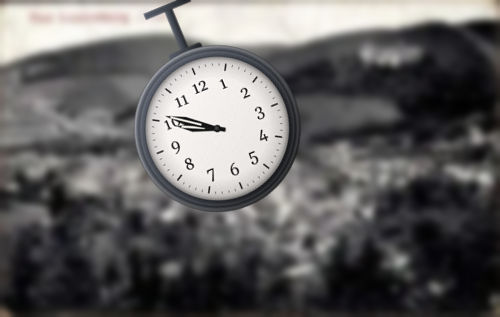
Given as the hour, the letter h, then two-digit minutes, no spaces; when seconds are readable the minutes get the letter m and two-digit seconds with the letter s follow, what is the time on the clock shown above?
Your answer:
9h51
